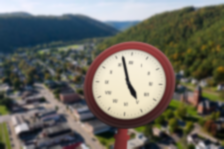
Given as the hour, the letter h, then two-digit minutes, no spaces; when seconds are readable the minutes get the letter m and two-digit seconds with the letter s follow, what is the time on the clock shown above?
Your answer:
4h57
